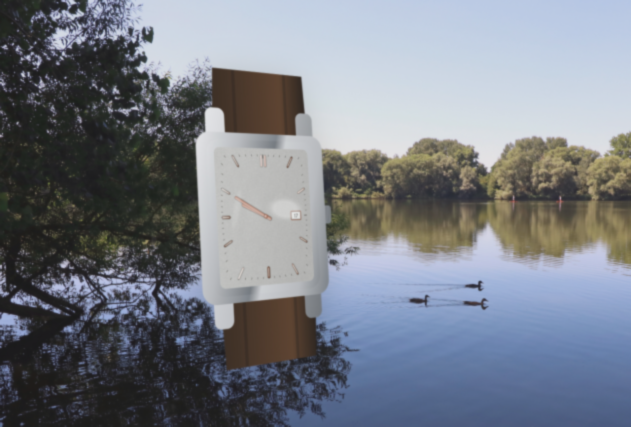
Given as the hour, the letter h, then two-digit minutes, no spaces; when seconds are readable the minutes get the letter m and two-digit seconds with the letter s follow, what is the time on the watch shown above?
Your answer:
9h50
